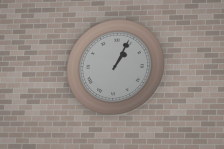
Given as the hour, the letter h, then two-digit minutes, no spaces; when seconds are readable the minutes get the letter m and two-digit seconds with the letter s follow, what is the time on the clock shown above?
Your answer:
1h04
